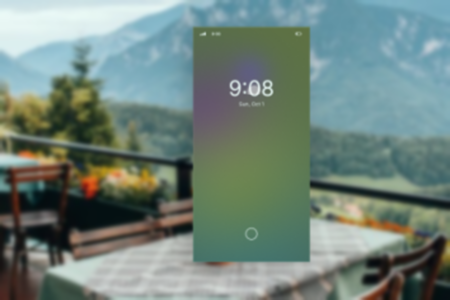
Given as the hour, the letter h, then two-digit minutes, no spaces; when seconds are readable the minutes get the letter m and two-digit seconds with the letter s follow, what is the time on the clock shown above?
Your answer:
9h08
